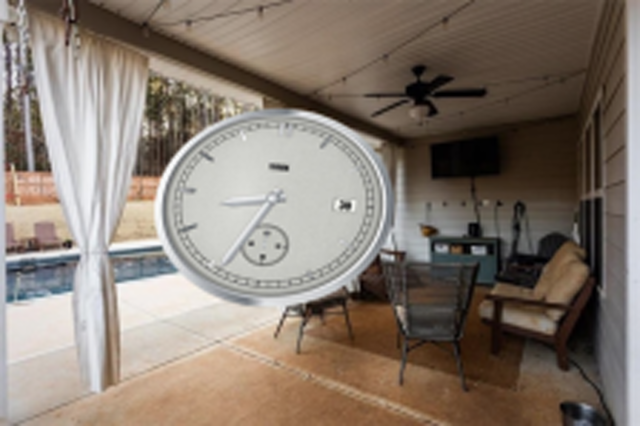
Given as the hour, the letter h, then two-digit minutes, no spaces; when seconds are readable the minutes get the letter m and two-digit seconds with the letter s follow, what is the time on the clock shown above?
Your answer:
8h34
